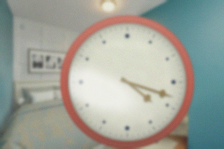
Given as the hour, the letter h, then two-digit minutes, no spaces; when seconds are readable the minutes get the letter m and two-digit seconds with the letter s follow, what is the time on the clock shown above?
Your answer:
4h18
